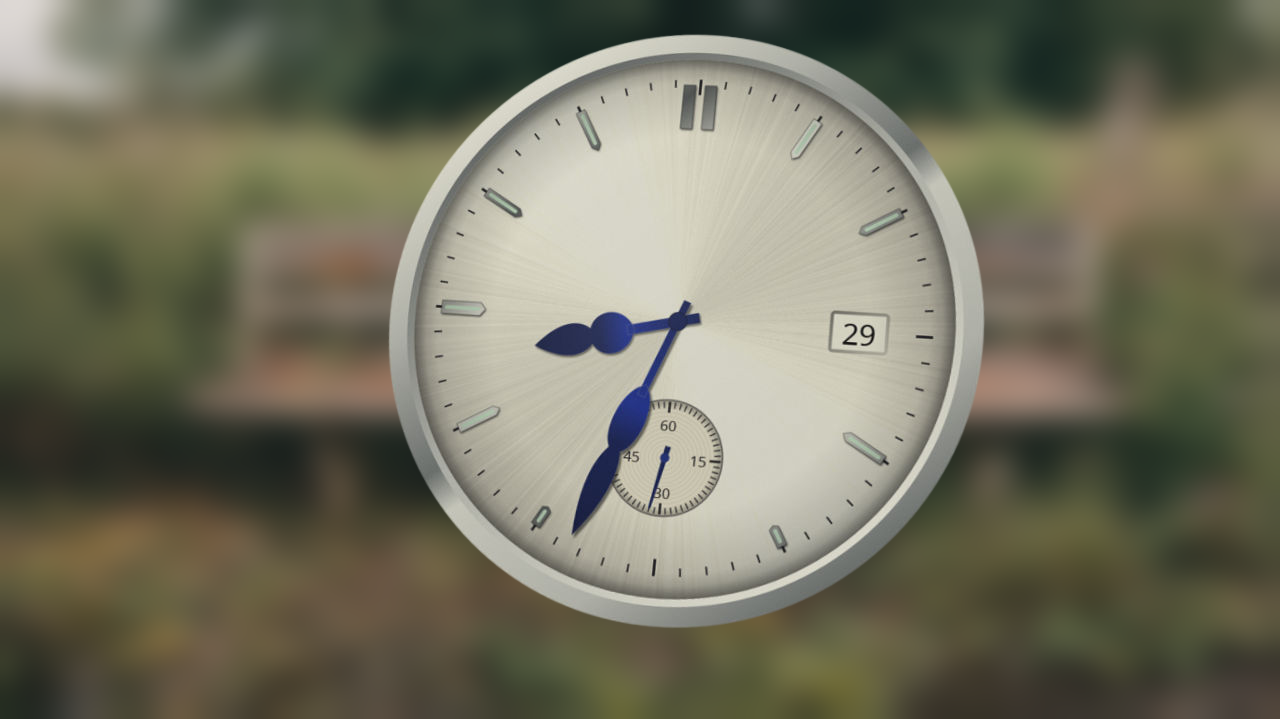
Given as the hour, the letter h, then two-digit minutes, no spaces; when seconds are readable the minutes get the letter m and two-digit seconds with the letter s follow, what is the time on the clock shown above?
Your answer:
8h33m32s
